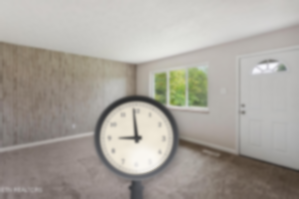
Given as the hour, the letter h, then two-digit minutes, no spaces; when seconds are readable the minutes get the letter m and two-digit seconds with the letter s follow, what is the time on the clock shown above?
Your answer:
8h59
